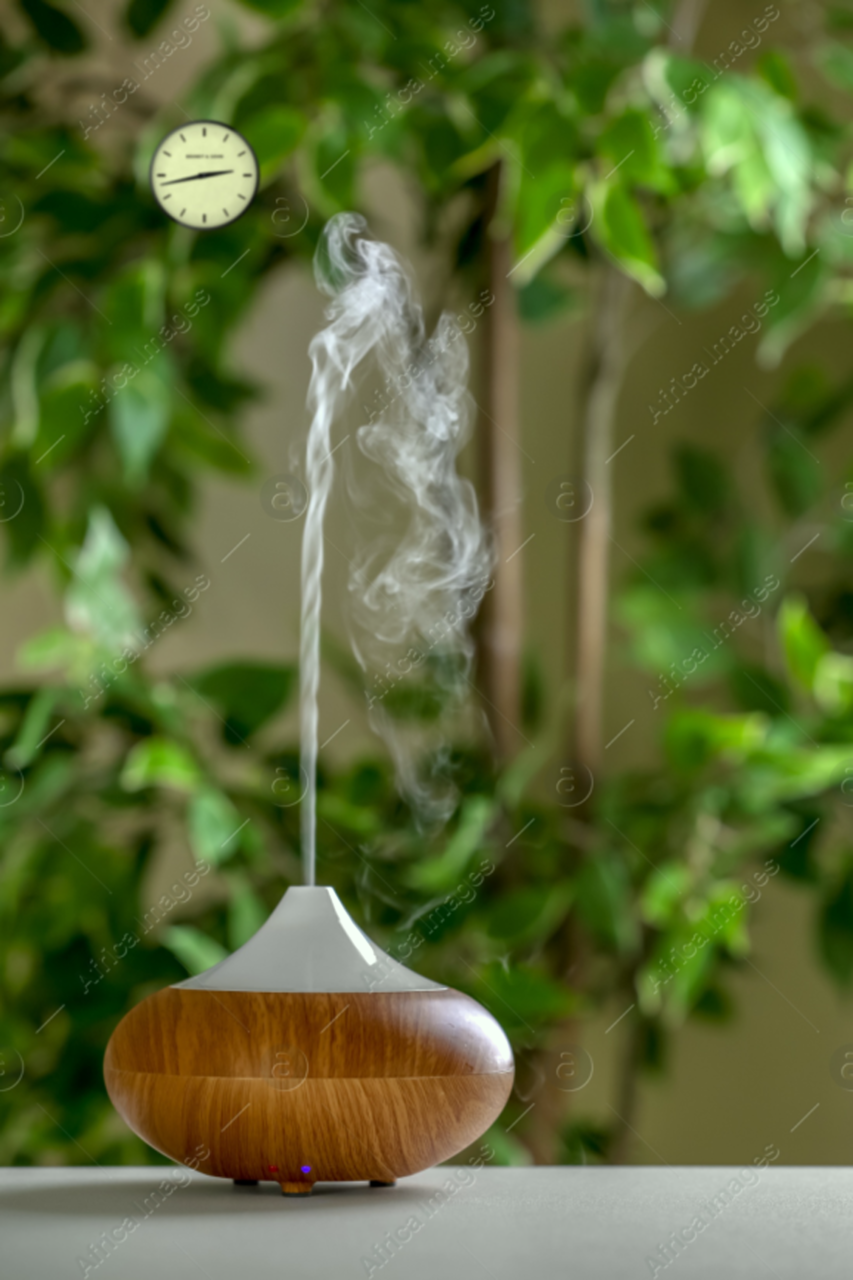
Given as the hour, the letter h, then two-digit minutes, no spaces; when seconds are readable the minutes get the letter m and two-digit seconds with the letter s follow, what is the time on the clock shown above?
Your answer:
2h43
